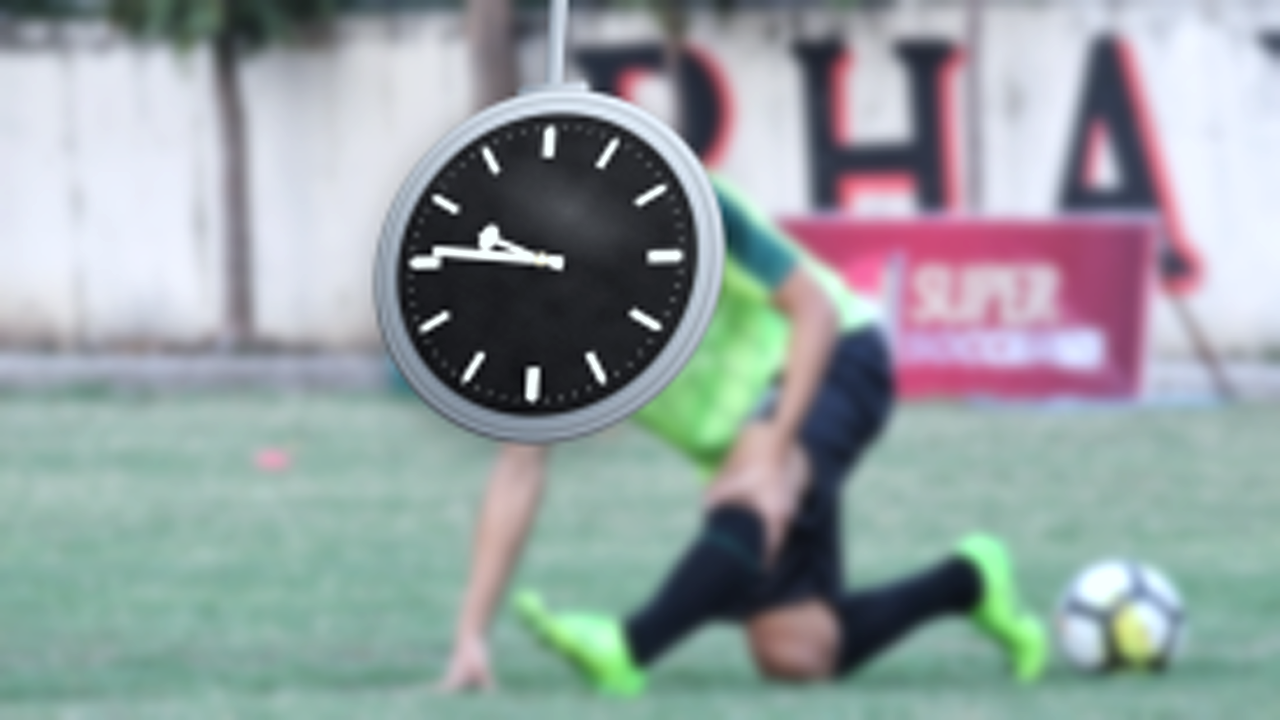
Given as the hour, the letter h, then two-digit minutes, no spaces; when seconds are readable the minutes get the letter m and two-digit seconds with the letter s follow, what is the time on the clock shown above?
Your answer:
9h46
